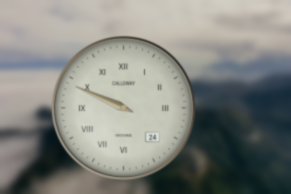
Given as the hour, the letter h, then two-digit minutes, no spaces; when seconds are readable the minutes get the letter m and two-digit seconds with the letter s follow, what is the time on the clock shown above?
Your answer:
9h49
